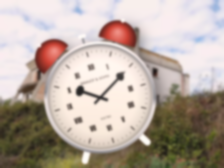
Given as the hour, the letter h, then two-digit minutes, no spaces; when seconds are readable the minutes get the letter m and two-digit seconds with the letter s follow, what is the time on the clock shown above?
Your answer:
10h10
